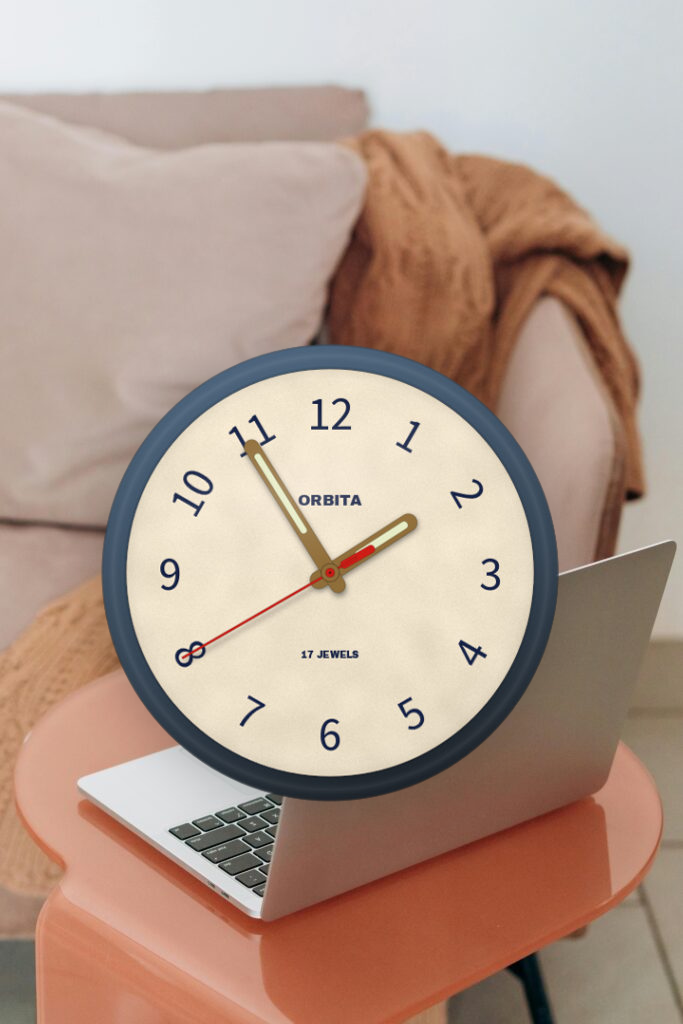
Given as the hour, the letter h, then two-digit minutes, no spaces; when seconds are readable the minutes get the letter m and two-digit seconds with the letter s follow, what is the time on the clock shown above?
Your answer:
1h54m40s
